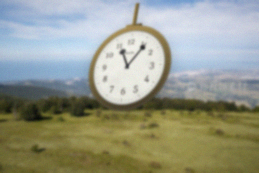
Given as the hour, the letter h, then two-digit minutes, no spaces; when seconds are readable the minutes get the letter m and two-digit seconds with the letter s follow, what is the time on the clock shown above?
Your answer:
11h06
